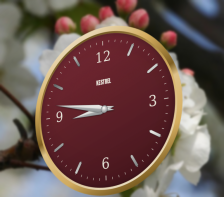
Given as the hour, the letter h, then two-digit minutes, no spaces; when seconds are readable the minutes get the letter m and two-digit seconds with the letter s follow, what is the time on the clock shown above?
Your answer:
8h47
